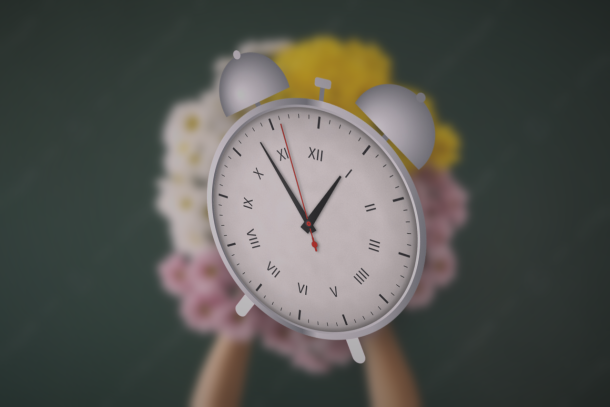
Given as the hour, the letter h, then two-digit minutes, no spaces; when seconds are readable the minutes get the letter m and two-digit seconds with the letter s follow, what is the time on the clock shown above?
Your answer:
12h52m56s
